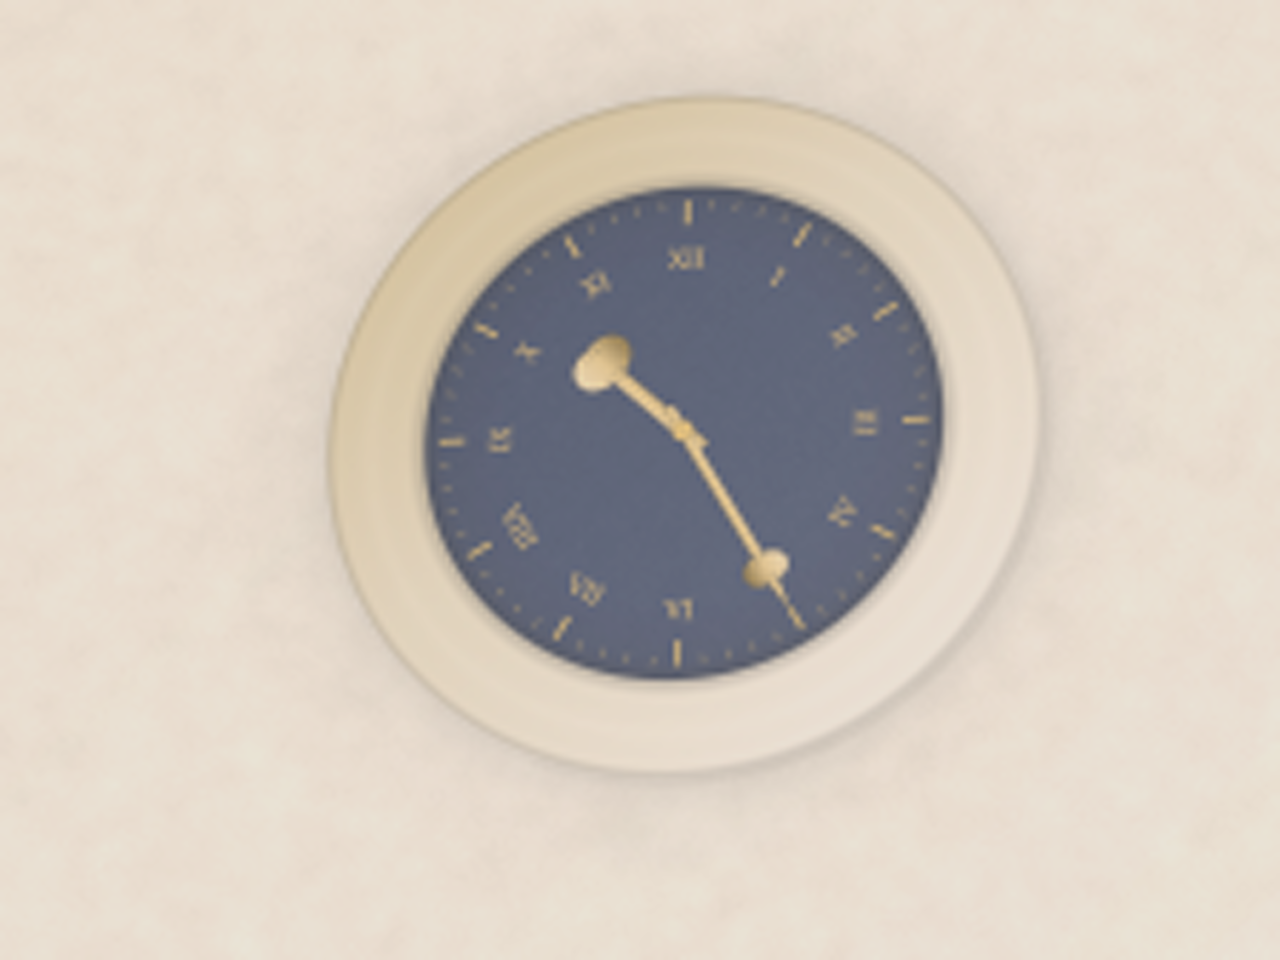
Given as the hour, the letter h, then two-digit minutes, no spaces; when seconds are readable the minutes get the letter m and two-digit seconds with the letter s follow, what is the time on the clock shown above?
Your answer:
10h25
